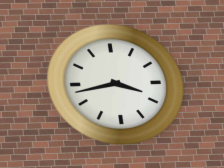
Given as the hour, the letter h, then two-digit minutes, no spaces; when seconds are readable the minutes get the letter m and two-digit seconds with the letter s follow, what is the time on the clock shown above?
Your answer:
3h43
